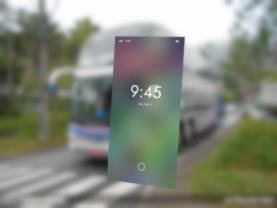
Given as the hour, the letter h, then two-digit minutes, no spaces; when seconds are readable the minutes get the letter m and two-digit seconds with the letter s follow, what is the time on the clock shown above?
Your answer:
9h45
